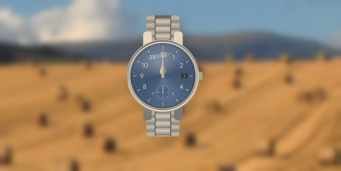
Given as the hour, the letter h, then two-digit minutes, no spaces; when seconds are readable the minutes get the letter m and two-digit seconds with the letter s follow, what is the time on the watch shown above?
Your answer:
12h00
